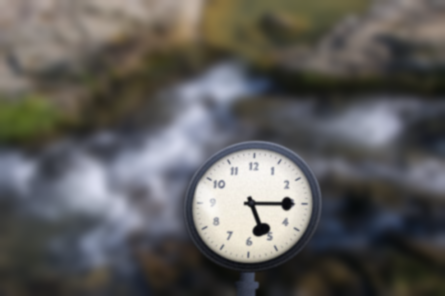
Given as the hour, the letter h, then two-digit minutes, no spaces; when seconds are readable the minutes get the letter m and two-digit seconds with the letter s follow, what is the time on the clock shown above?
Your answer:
5h15
